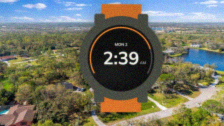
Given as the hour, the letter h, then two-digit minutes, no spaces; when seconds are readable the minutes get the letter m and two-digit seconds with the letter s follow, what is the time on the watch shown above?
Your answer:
2h39
